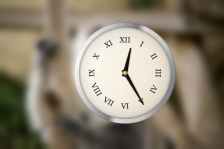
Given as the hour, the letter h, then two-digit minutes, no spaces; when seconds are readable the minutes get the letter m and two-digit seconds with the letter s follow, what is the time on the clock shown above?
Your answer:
12h25
